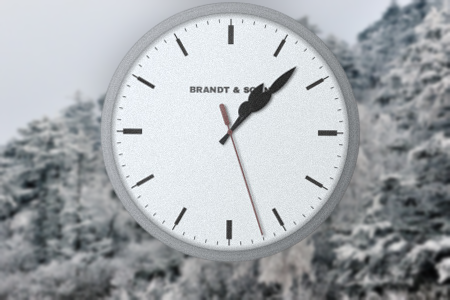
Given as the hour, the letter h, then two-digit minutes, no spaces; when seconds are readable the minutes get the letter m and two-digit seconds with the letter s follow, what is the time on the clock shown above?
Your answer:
1h07m27s
